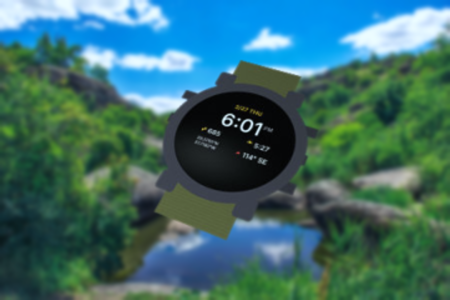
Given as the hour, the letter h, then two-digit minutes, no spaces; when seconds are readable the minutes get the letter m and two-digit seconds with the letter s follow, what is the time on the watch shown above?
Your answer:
6h01
